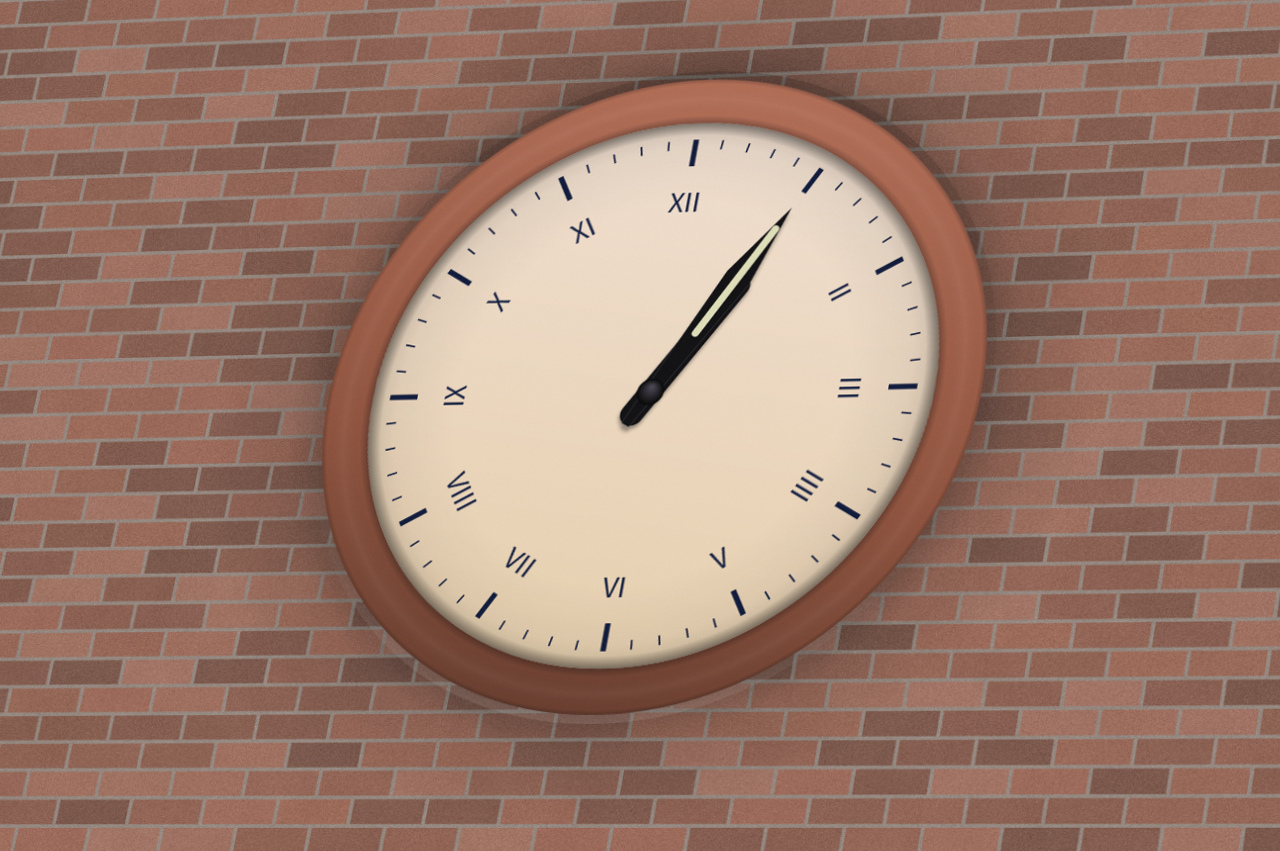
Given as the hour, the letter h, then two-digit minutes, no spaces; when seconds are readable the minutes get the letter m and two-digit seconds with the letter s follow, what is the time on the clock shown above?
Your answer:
1h05
